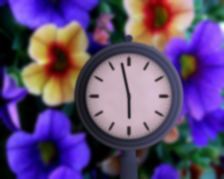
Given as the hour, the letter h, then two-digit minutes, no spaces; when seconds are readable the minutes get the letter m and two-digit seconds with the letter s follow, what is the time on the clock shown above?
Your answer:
5h58
